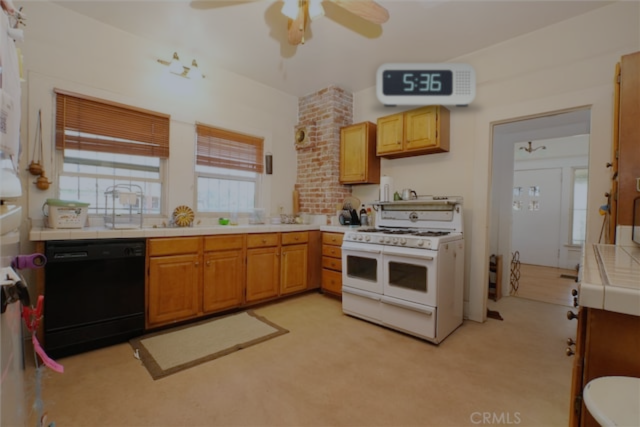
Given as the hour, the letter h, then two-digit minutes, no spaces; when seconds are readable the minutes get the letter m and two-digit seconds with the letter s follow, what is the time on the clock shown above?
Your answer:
5h36
